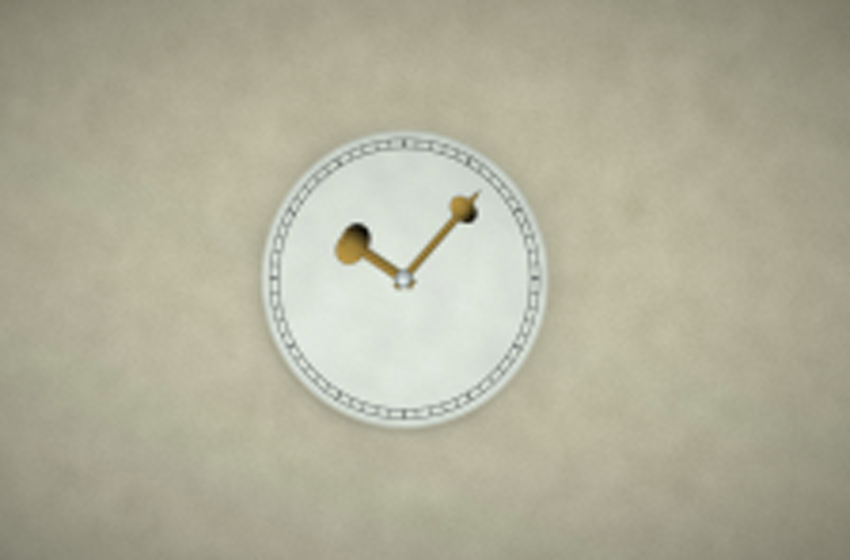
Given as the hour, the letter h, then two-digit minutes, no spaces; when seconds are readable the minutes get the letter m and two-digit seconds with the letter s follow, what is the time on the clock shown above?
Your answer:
10h07
